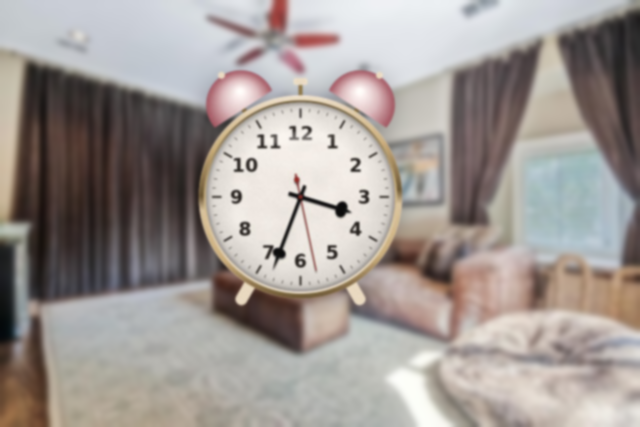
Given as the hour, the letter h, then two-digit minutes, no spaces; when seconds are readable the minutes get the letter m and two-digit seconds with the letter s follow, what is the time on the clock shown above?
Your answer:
3h33m28s
